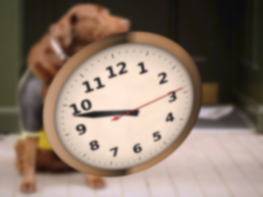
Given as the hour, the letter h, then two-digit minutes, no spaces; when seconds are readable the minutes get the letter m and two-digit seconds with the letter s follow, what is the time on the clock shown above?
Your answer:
9h48m14s
